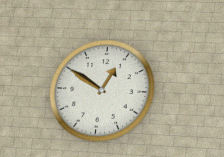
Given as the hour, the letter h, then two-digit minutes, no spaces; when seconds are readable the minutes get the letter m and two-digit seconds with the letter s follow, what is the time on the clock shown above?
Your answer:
12h50
